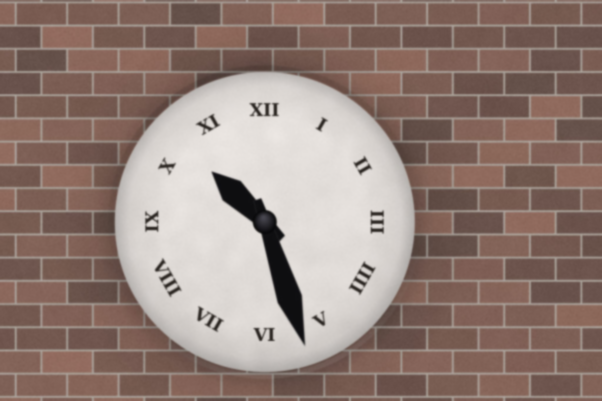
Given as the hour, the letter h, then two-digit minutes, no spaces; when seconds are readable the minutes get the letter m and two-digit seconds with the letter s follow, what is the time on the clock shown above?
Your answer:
10h27
